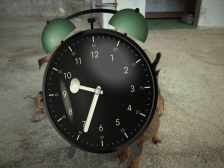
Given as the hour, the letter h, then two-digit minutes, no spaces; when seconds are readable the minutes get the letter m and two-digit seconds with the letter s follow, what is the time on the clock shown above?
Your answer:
9h34
